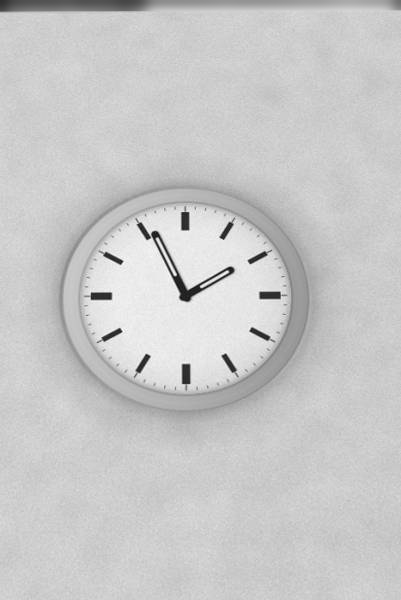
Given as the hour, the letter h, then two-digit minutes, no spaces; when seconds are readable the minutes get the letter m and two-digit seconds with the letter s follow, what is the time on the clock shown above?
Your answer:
1h56
